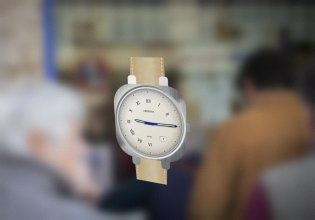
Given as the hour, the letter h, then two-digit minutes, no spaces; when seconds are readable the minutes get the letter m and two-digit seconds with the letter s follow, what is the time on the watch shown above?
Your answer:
9h15
